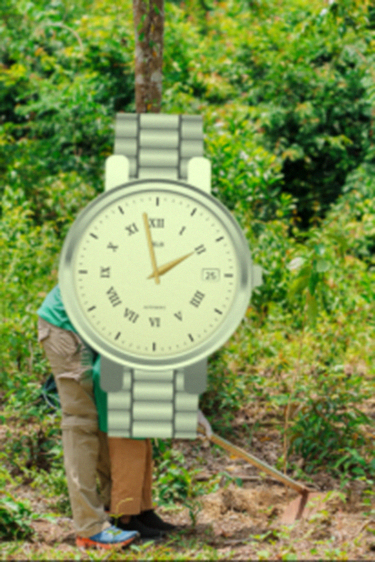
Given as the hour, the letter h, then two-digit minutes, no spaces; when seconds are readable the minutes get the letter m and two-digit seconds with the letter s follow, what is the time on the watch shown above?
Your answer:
1h58
